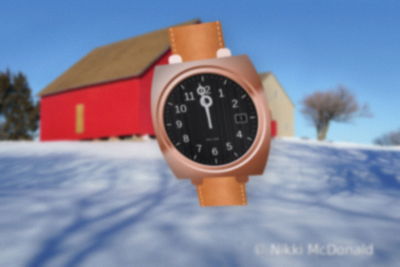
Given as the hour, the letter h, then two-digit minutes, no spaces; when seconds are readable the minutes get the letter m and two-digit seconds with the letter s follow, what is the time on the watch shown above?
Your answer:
11h59
